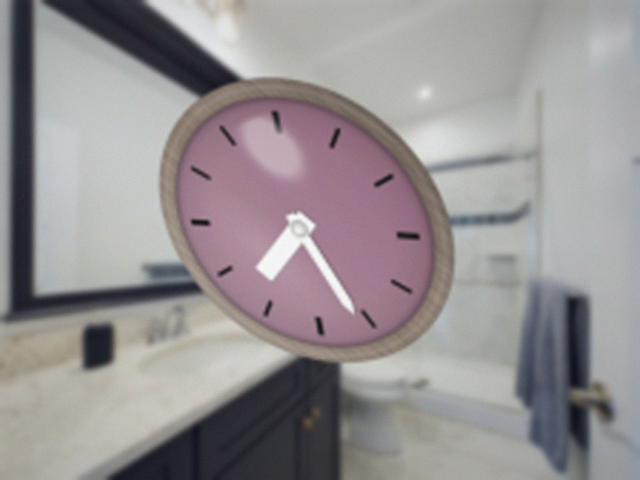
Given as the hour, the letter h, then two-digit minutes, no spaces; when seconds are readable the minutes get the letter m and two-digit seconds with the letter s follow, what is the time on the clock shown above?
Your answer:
7h26
